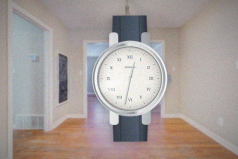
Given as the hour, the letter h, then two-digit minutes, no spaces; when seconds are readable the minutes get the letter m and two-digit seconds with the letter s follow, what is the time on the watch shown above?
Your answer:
12h32
